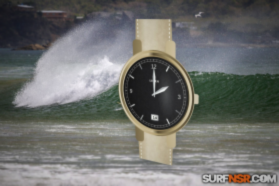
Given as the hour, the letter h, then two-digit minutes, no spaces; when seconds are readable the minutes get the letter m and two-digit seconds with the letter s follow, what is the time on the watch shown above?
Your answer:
2h00
